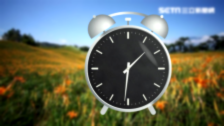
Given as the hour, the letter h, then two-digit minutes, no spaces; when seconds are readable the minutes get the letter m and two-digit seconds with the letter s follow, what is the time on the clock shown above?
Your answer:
1h31
